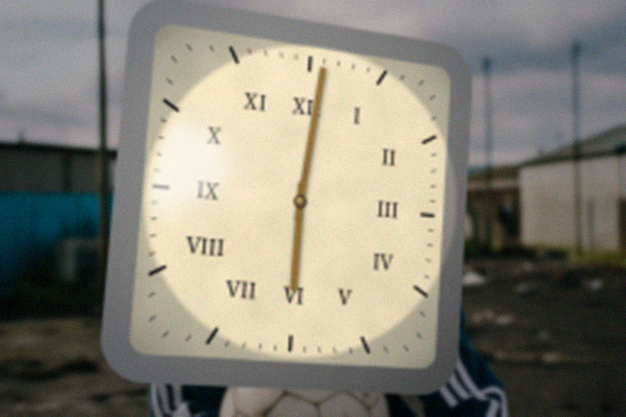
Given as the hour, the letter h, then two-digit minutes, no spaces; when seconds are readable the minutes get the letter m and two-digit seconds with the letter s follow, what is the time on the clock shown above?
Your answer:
6h01
